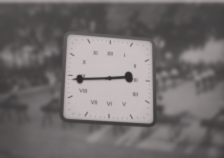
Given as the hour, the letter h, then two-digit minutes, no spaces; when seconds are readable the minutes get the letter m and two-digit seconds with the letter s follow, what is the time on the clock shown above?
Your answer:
2h44
